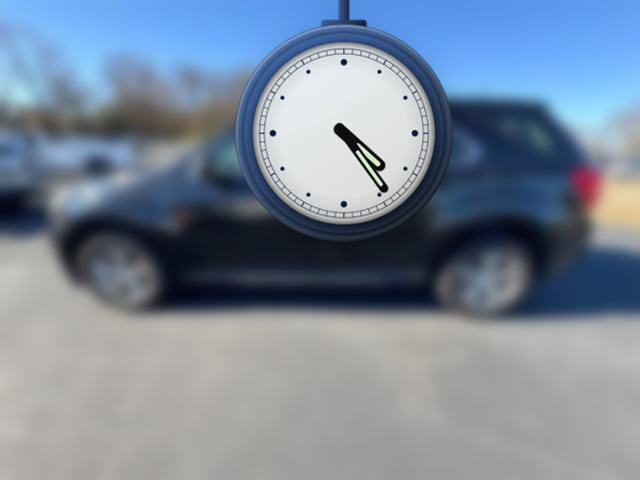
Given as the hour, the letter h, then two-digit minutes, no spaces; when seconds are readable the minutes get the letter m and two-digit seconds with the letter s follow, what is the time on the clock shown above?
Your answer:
4h24
